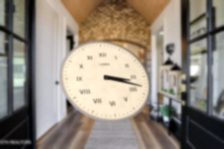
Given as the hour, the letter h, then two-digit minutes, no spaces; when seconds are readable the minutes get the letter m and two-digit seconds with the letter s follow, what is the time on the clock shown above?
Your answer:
3h18
